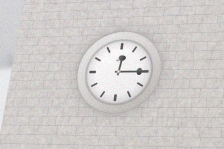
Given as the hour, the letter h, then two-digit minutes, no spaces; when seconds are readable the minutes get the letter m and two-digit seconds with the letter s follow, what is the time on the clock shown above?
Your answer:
12h15
